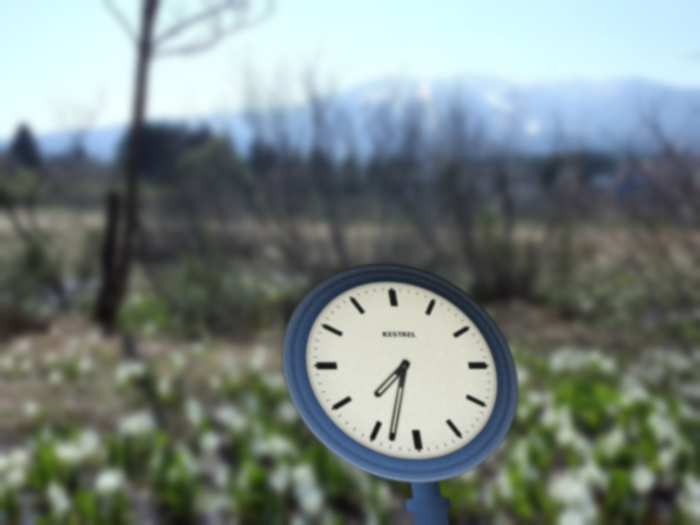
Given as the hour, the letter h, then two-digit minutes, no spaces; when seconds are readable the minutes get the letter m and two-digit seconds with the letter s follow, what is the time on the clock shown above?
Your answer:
7h33
